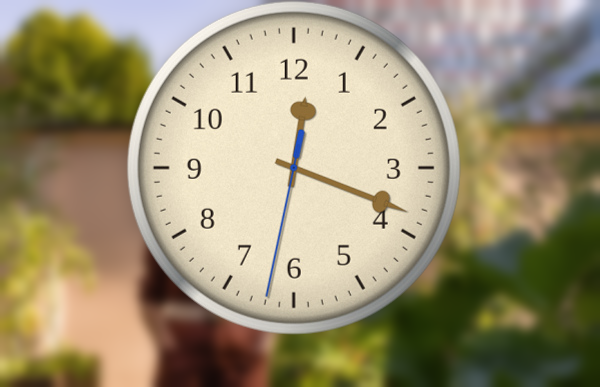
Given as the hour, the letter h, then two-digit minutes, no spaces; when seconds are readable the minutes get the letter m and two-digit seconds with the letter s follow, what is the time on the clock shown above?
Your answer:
12h18m32s
